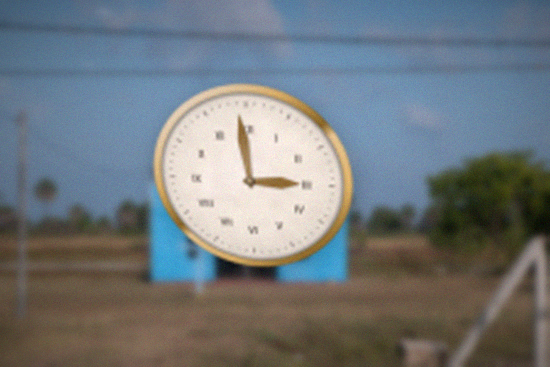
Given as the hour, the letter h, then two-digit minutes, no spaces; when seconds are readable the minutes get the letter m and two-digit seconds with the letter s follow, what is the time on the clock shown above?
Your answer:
2h59
